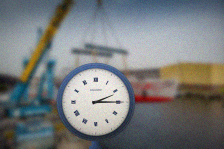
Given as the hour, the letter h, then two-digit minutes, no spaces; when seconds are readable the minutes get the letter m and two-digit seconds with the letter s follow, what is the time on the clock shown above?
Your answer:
2h15
